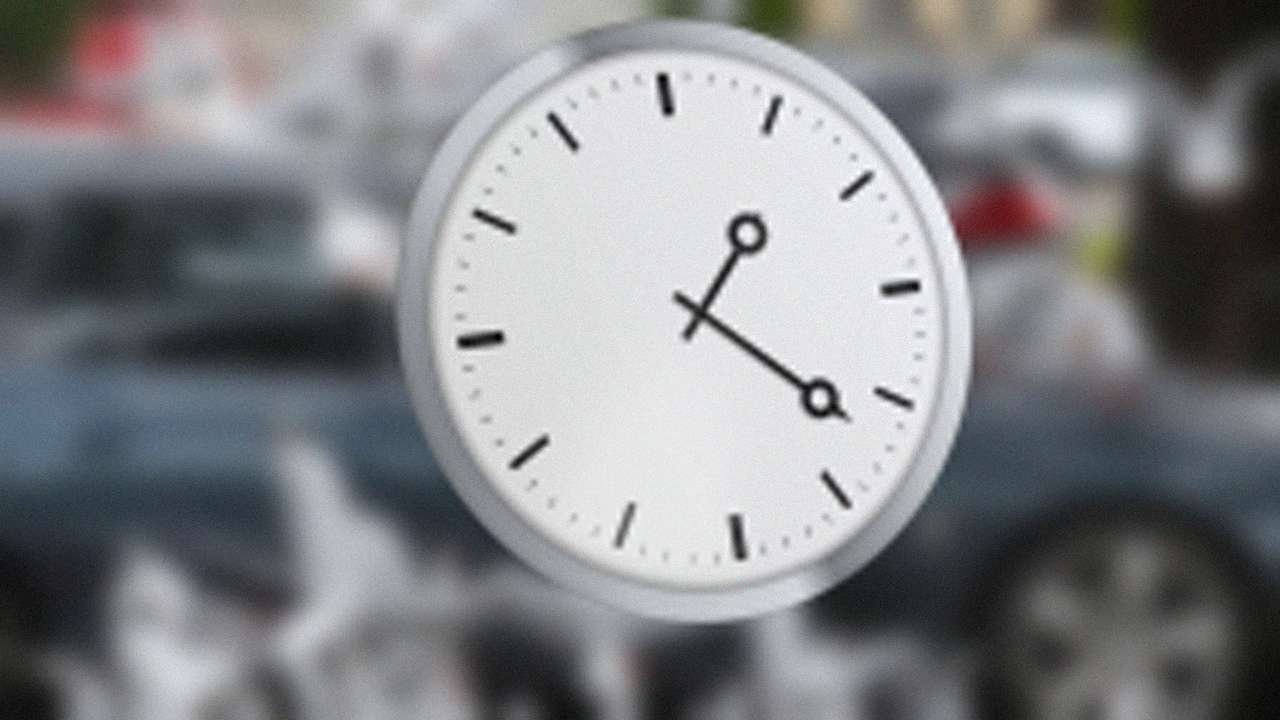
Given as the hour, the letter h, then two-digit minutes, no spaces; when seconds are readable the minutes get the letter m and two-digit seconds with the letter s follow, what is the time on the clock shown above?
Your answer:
1h22
